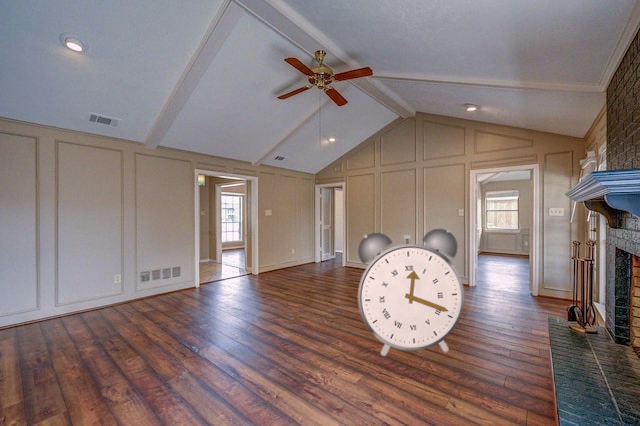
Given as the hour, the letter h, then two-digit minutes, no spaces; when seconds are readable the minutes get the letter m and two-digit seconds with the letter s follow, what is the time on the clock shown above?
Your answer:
12h19
